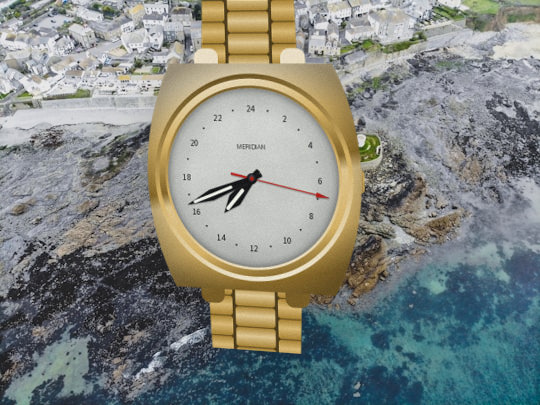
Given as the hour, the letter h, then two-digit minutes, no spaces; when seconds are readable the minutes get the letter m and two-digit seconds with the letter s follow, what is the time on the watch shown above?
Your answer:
14h41m17s
